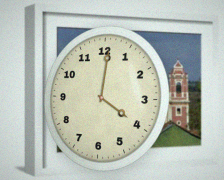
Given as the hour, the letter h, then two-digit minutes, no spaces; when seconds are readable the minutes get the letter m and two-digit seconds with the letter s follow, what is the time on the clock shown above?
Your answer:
4h01
